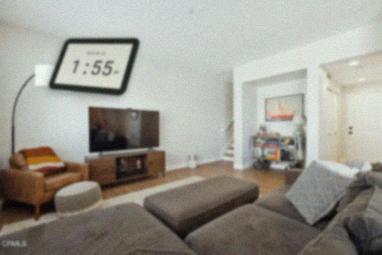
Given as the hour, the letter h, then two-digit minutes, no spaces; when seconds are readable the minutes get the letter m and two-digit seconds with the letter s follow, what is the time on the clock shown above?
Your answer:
1h55
